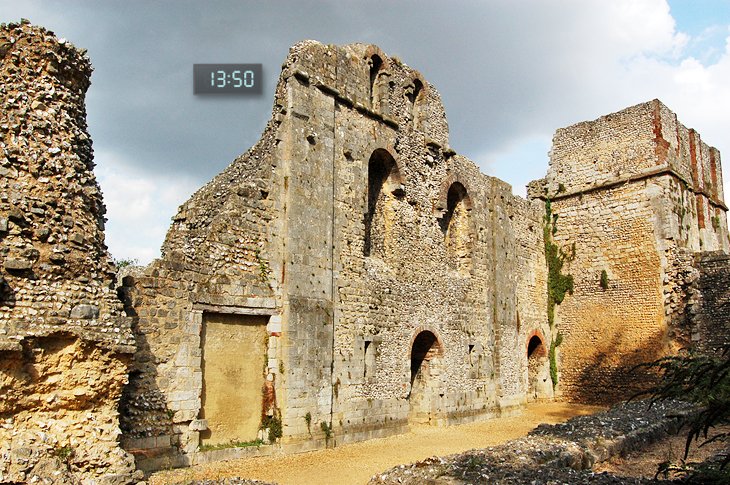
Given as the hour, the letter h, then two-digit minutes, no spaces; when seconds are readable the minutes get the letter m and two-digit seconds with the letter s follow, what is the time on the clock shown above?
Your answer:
13h50
